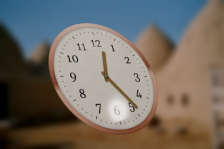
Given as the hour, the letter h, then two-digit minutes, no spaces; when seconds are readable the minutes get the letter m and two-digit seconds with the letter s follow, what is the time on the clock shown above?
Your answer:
12h24
